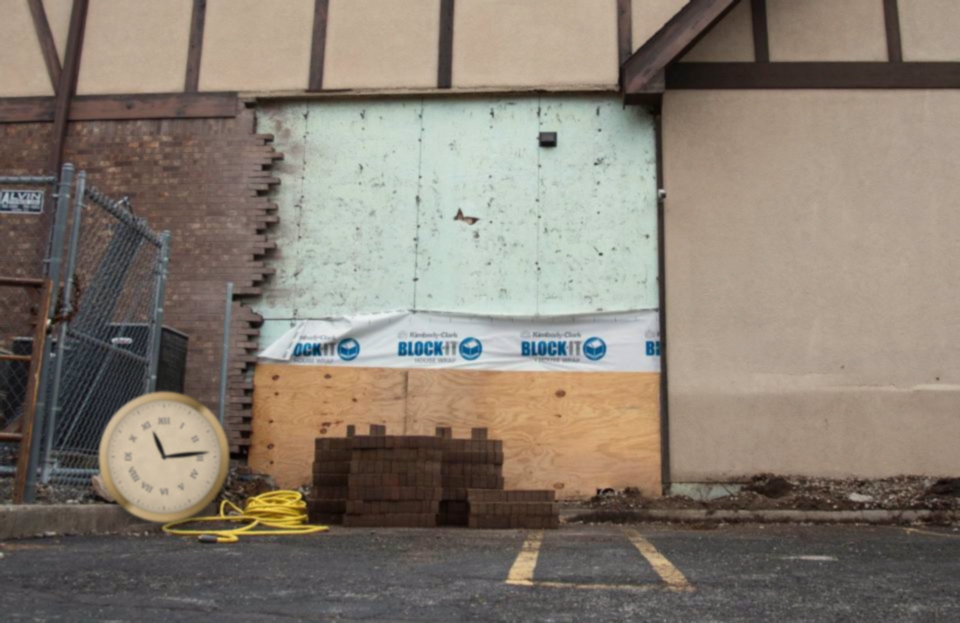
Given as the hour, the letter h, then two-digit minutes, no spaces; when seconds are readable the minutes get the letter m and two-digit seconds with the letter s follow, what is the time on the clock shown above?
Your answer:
11h14
